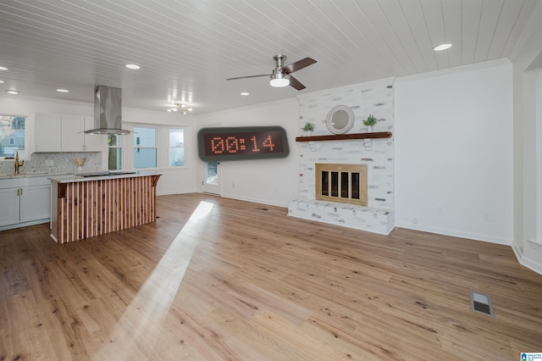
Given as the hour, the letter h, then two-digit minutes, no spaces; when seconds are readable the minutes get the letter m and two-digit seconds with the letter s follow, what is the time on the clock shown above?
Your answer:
0h14
